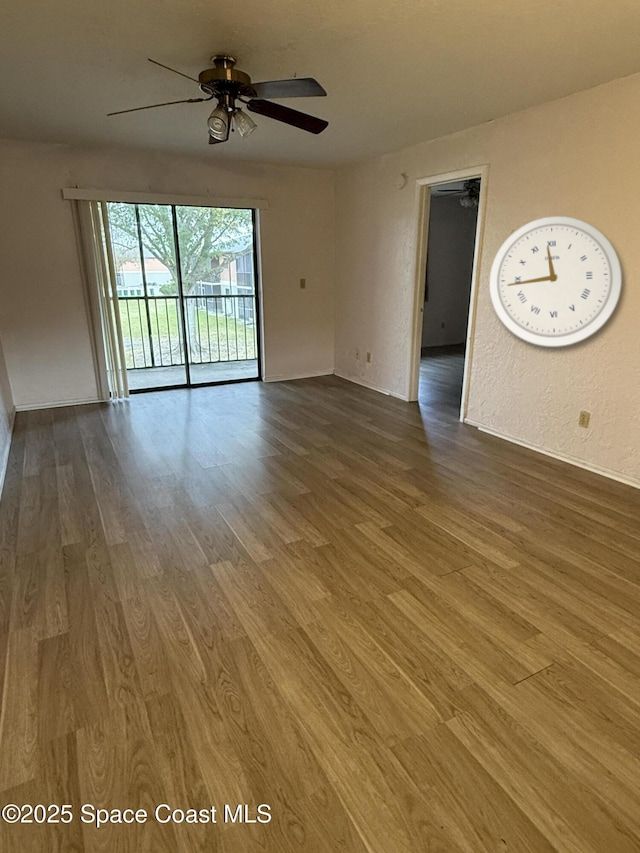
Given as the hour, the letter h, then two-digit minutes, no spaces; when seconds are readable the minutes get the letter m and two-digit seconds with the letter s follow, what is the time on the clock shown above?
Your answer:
11h44
